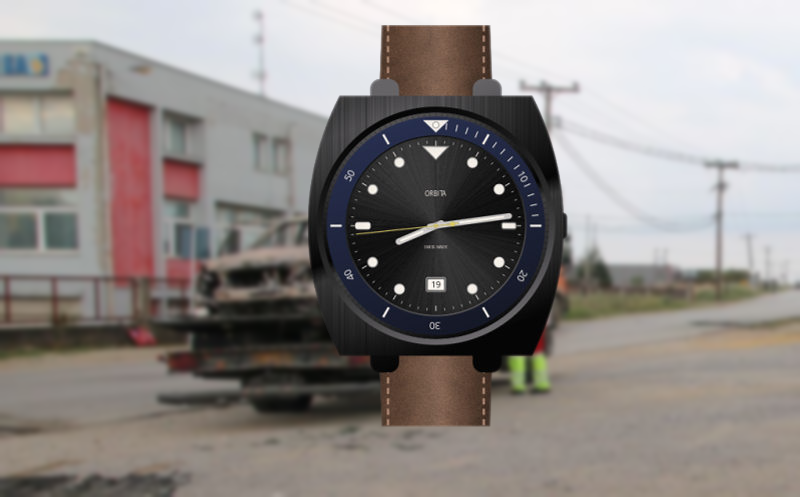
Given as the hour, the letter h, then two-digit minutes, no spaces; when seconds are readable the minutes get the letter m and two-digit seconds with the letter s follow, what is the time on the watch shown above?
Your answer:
8h13m44s
